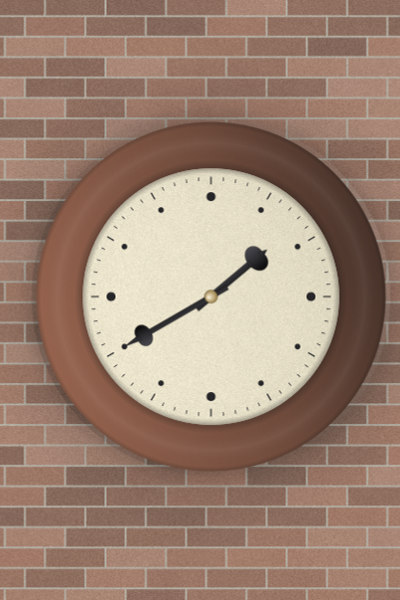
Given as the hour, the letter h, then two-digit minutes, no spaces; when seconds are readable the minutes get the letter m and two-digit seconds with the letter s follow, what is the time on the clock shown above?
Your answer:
1h40
